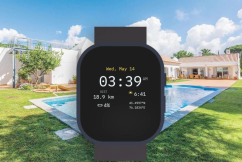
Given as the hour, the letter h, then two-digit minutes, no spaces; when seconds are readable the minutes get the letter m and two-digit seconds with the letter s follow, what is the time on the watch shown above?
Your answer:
3h39
